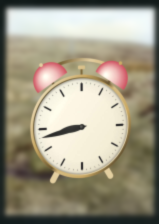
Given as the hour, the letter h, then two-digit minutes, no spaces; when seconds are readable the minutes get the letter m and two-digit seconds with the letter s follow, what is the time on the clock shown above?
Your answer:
8h43
